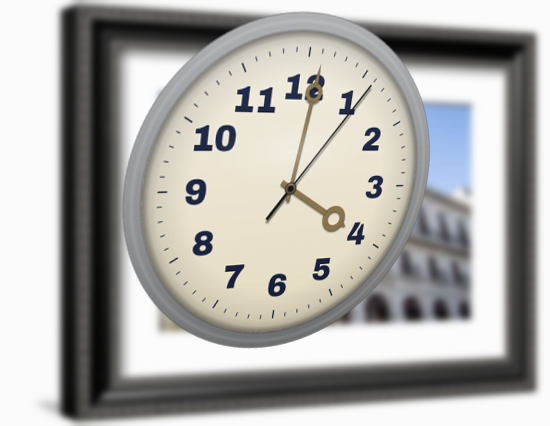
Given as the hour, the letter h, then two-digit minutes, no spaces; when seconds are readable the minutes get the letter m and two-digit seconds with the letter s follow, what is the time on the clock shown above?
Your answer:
4h01m06s
